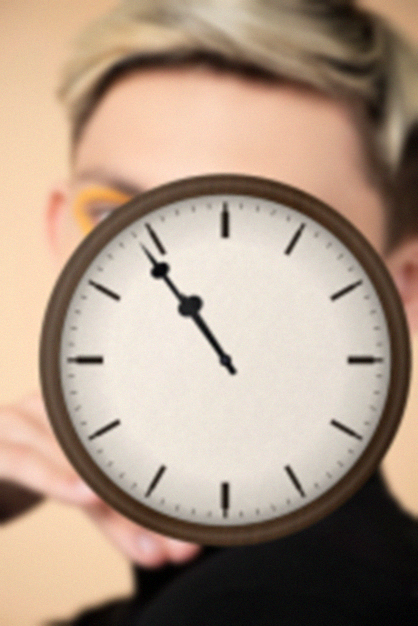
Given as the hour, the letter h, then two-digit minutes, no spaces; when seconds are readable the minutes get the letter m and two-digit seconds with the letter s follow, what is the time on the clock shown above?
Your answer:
10h54
